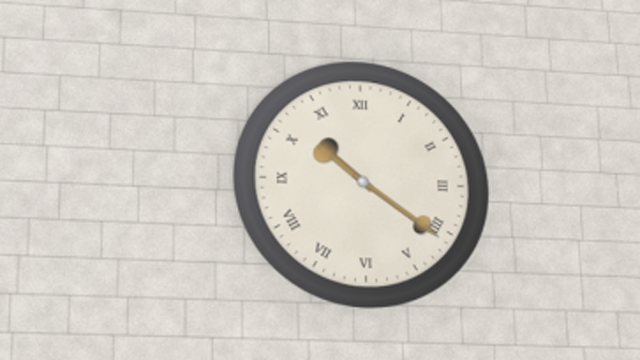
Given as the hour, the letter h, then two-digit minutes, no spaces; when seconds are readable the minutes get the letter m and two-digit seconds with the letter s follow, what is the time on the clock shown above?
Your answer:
10h21
